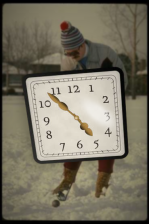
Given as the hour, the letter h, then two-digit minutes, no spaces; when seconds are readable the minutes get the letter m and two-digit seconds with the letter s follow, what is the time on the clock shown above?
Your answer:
4h53
